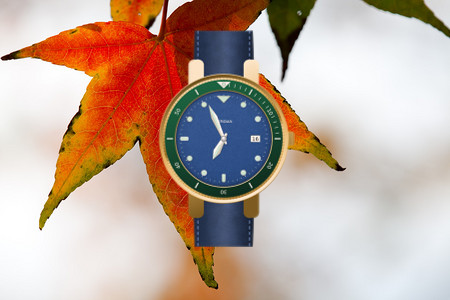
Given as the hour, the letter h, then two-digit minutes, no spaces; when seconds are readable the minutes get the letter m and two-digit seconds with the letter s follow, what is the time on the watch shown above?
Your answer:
6h56
